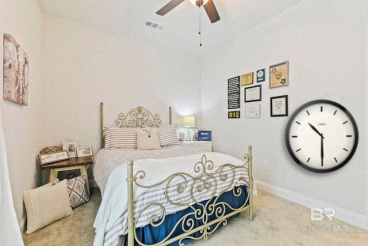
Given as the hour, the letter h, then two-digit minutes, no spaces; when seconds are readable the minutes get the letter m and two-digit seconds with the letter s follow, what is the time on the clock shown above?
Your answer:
10h30
